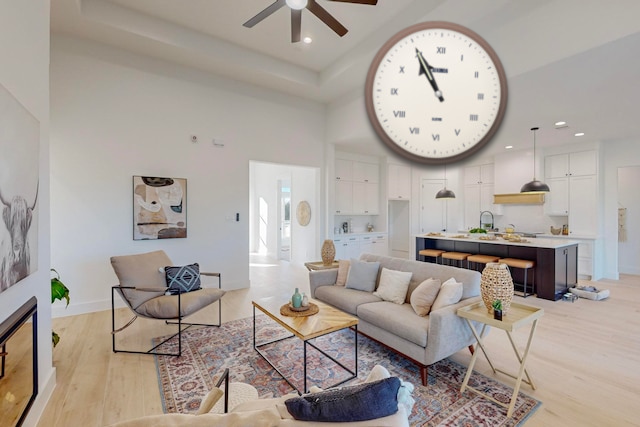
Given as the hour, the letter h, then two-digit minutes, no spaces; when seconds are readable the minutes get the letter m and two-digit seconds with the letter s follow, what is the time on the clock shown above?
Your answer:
10h55
